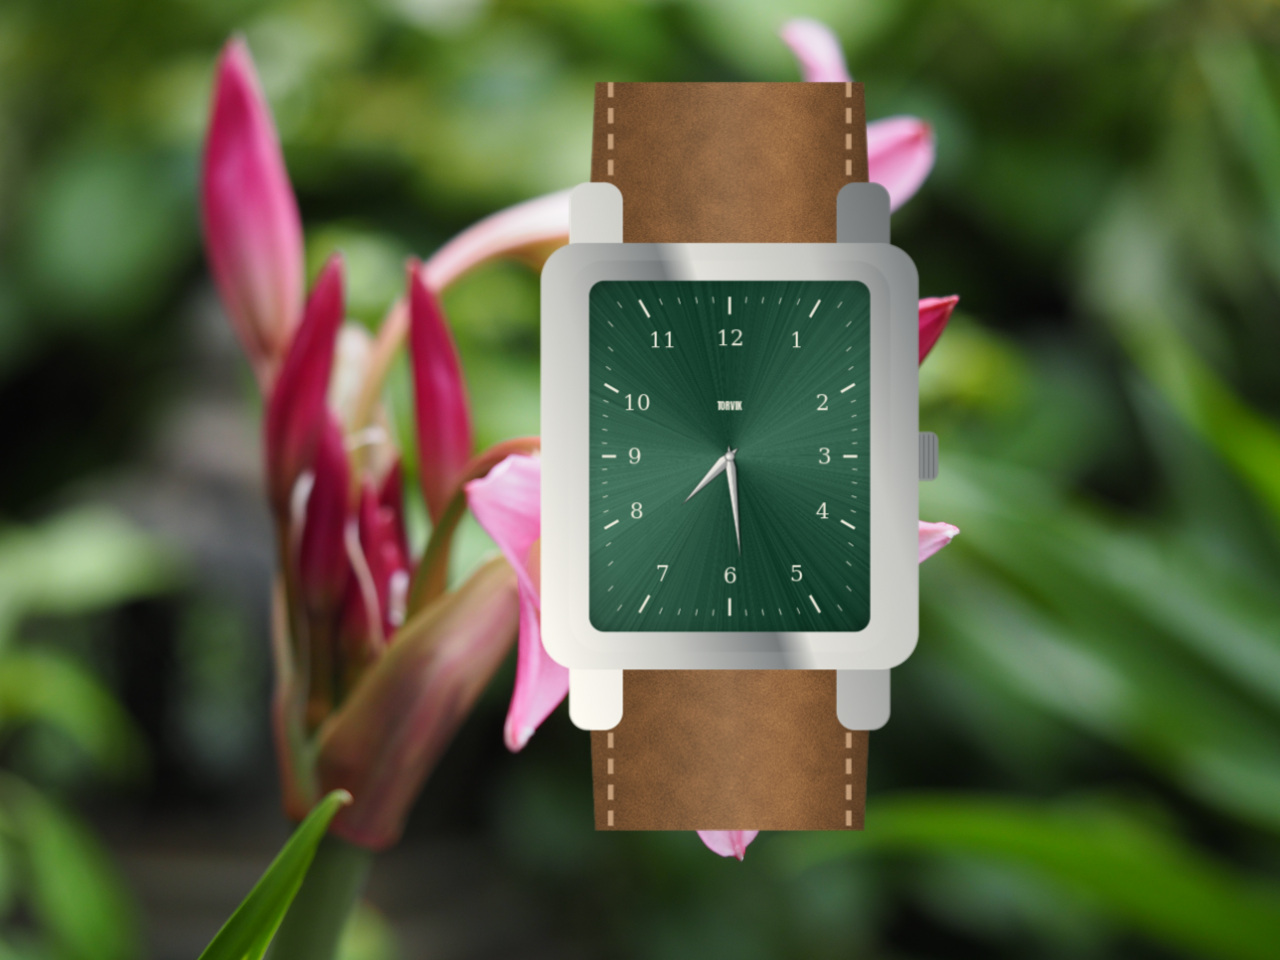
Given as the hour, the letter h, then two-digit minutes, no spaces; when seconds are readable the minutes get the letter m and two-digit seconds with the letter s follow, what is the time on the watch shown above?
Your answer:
7h29
